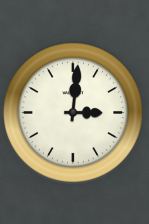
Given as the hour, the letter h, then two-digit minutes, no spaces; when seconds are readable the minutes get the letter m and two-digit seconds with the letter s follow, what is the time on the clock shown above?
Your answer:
3h01
